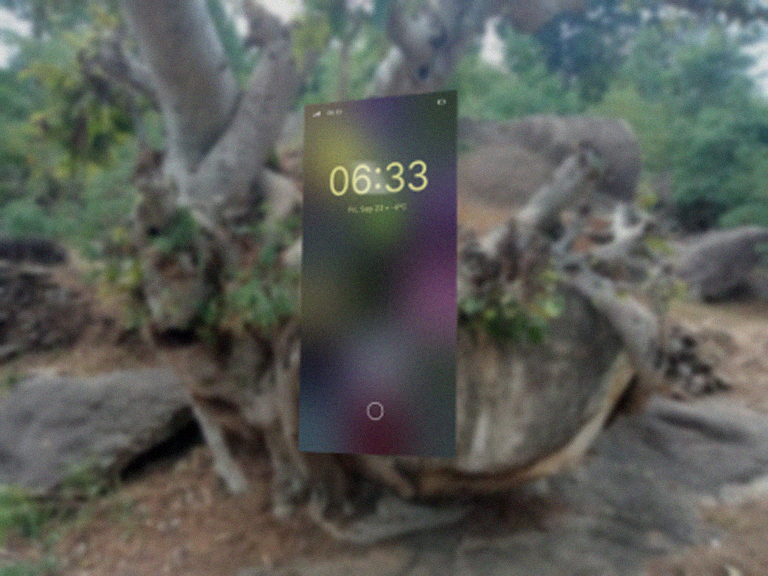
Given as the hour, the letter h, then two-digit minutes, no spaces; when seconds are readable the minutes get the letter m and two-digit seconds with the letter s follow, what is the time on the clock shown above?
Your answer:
6h33
